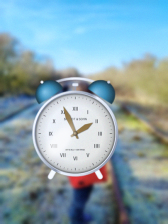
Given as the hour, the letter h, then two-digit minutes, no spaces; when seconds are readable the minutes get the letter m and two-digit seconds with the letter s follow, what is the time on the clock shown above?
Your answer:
1h56
